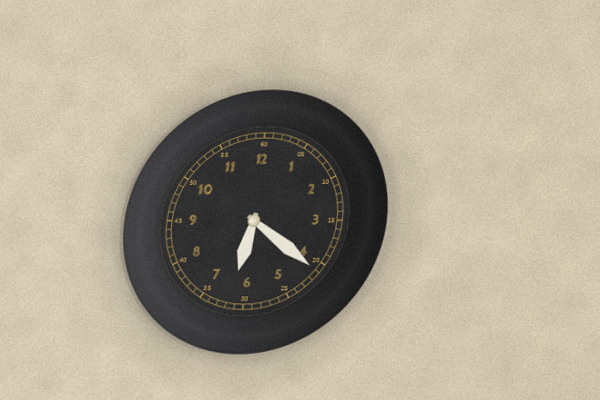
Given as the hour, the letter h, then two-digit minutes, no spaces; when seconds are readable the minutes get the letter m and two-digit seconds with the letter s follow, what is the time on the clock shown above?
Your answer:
6h21
